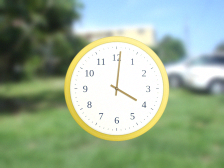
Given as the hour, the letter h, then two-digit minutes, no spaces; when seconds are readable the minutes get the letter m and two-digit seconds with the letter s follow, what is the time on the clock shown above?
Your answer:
4h01
